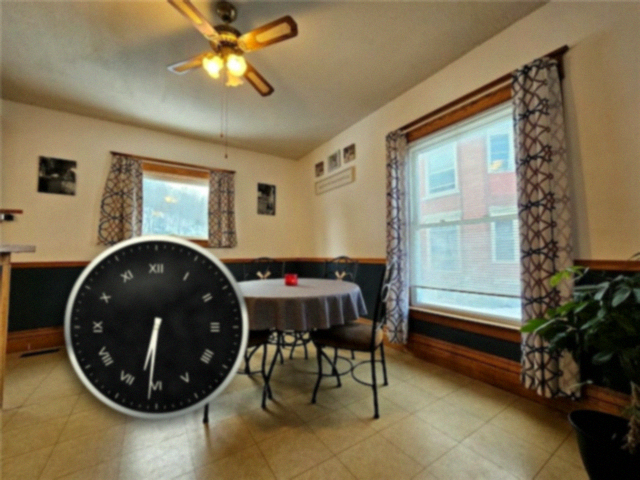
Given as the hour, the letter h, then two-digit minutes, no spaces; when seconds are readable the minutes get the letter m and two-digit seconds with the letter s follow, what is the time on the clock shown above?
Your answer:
6h31
